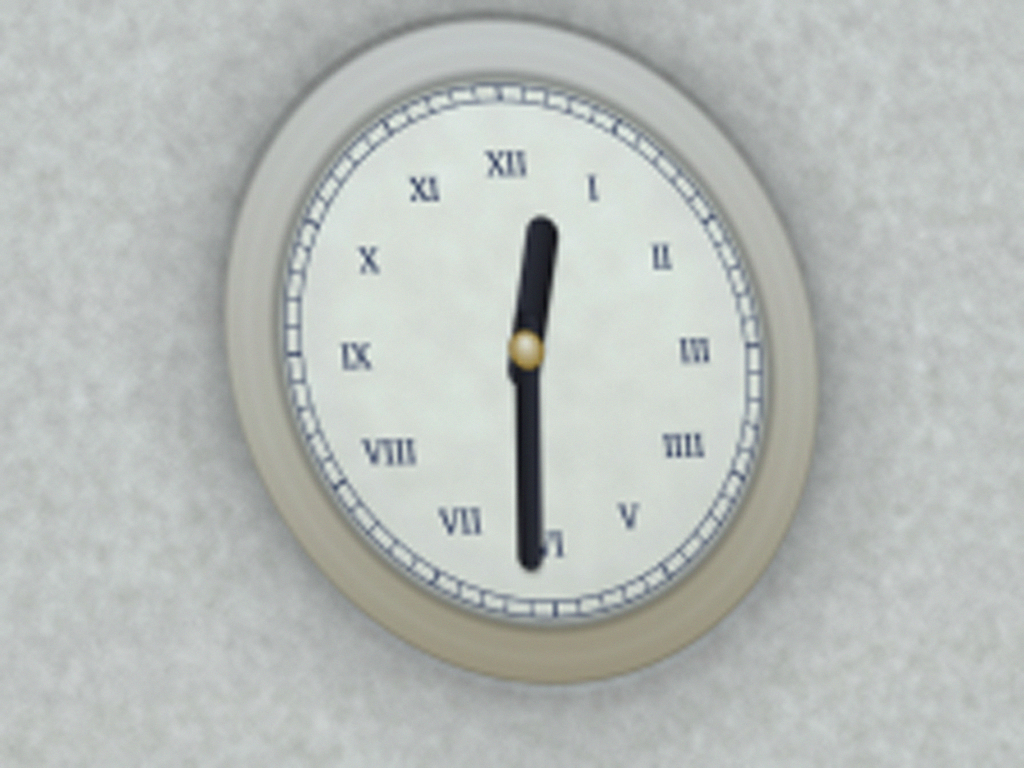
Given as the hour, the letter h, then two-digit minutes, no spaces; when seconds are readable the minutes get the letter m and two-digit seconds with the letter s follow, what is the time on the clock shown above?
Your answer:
12h31
